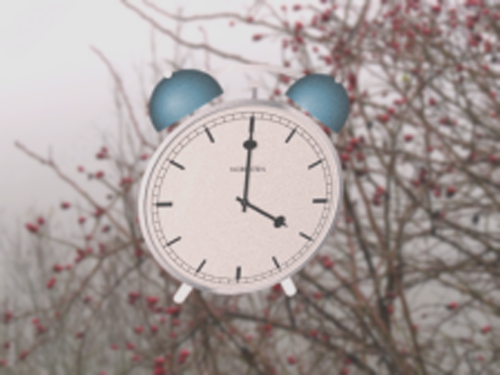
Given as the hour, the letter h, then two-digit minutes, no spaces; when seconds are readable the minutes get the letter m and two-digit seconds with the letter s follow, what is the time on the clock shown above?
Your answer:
4h00
